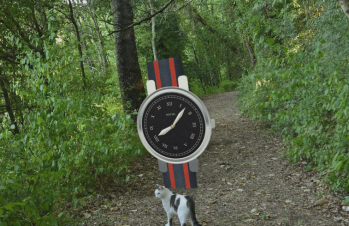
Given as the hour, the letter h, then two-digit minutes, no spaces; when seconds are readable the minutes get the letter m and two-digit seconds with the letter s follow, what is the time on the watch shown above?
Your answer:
8h07
